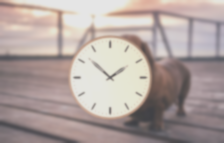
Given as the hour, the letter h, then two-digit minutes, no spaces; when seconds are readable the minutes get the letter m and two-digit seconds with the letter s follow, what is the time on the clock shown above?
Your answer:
1h52
